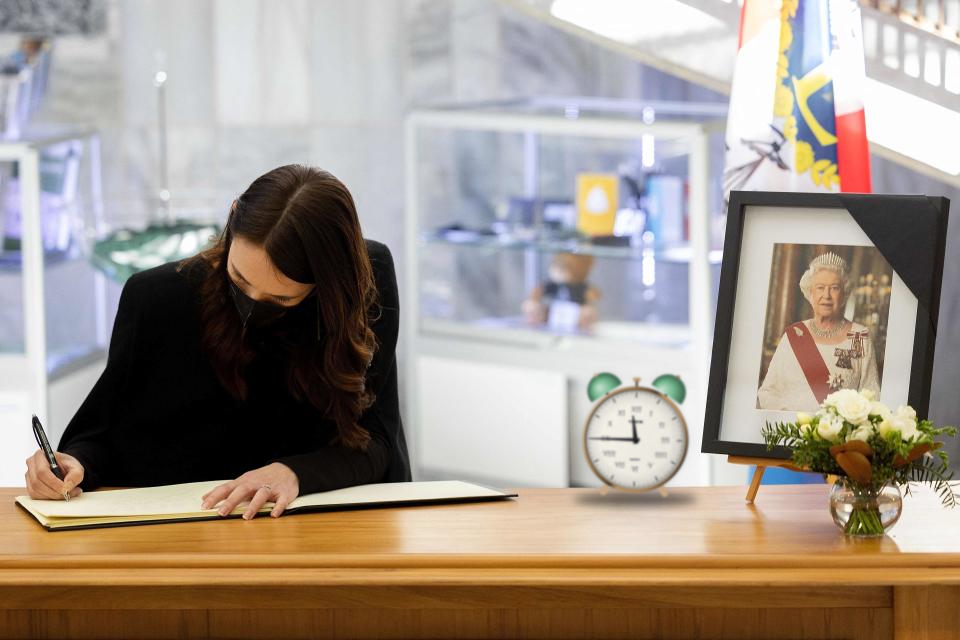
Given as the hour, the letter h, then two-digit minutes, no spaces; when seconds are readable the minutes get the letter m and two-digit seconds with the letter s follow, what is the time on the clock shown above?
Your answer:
11h45
